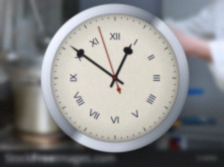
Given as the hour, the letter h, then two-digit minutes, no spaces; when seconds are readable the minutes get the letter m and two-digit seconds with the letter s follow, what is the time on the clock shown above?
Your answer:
12h50m57s
